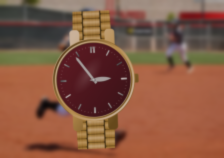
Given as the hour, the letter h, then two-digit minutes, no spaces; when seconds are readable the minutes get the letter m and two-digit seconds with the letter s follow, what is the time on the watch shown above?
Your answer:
2h54
